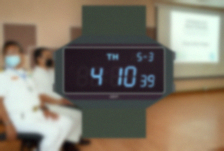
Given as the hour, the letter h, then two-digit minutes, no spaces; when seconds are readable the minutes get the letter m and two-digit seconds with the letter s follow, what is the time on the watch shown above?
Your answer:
4h10m39s
